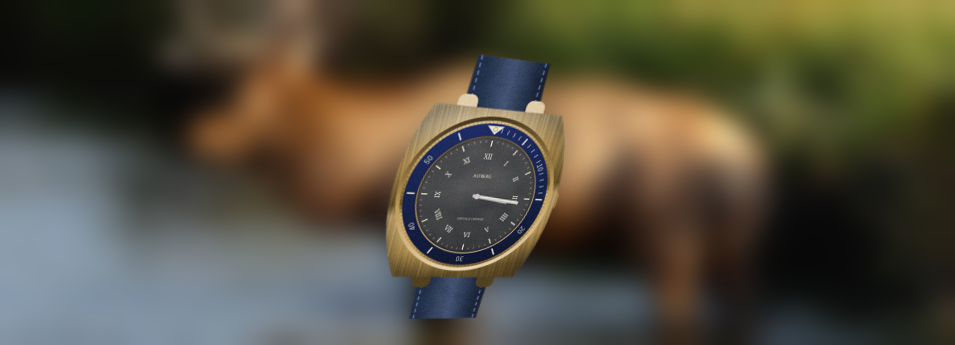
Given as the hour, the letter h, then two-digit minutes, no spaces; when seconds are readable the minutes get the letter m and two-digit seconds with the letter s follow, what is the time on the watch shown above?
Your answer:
3h16
